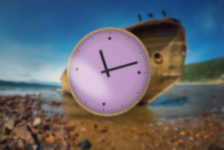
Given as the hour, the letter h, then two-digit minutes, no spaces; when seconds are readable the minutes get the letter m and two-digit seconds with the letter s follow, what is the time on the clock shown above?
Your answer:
11h12
